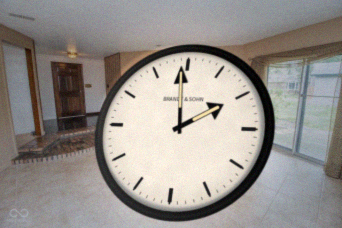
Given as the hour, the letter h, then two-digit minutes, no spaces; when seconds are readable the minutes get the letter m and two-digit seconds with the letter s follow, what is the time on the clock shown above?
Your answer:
1h59
